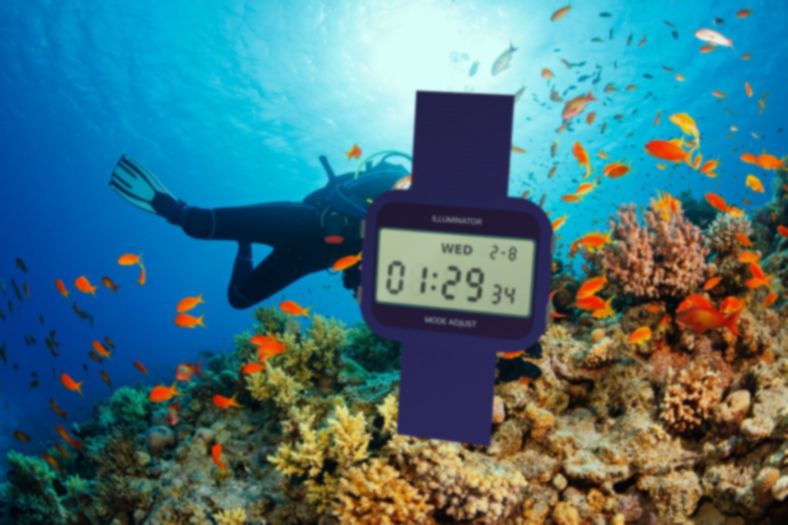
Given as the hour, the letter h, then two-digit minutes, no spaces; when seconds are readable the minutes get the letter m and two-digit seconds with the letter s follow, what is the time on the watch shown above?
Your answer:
1h29m34s
